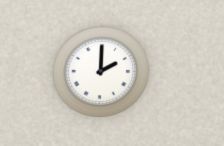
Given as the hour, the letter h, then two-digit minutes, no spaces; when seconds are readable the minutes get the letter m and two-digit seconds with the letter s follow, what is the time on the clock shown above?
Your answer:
2h00
